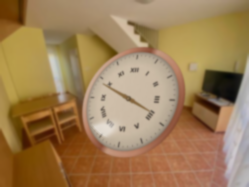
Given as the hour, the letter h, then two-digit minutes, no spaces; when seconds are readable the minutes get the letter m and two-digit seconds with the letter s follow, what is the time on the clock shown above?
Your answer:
3h49
